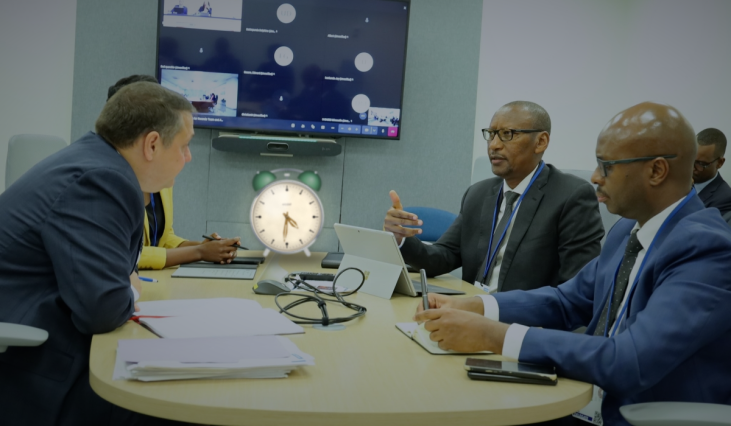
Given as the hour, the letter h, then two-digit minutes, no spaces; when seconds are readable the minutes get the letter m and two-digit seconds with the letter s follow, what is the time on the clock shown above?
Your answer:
4h31
